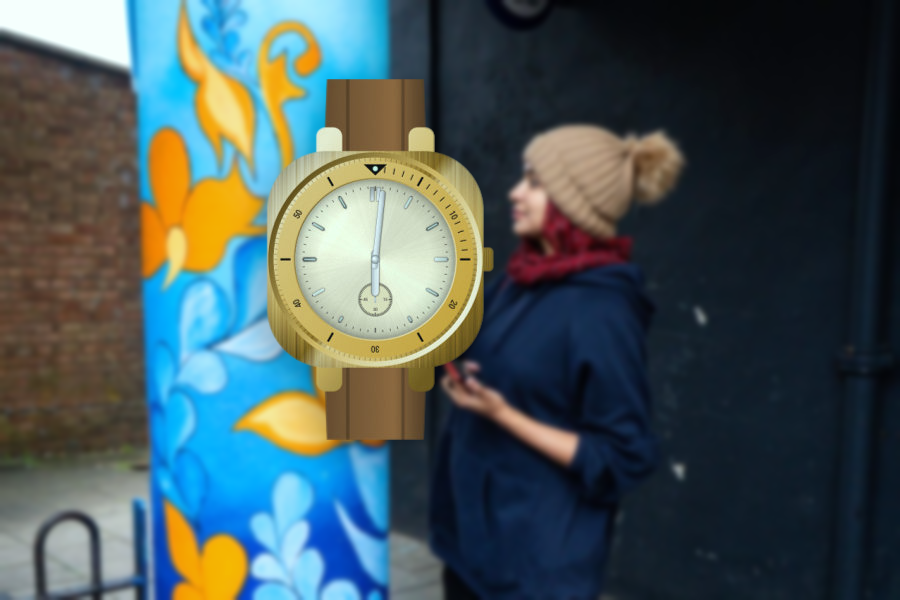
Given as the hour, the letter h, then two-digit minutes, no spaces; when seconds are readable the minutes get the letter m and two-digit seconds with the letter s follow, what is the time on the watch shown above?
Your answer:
6h01
